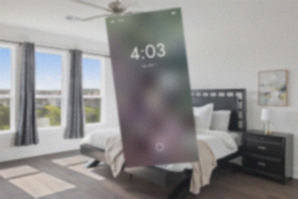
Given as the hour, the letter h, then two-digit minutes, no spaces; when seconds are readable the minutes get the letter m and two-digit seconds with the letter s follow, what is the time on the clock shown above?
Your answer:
4h03
